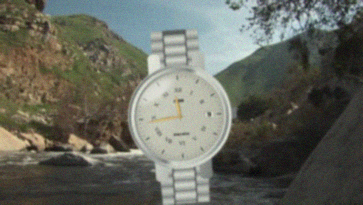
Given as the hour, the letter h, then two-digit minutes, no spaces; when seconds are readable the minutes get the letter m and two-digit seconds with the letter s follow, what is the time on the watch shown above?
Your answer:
11h44
